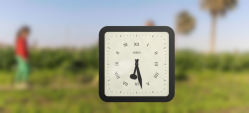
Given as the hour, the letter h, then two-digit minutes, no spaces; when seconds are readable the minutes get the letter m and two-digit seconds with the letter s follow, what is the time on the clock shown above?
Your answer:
6h28
